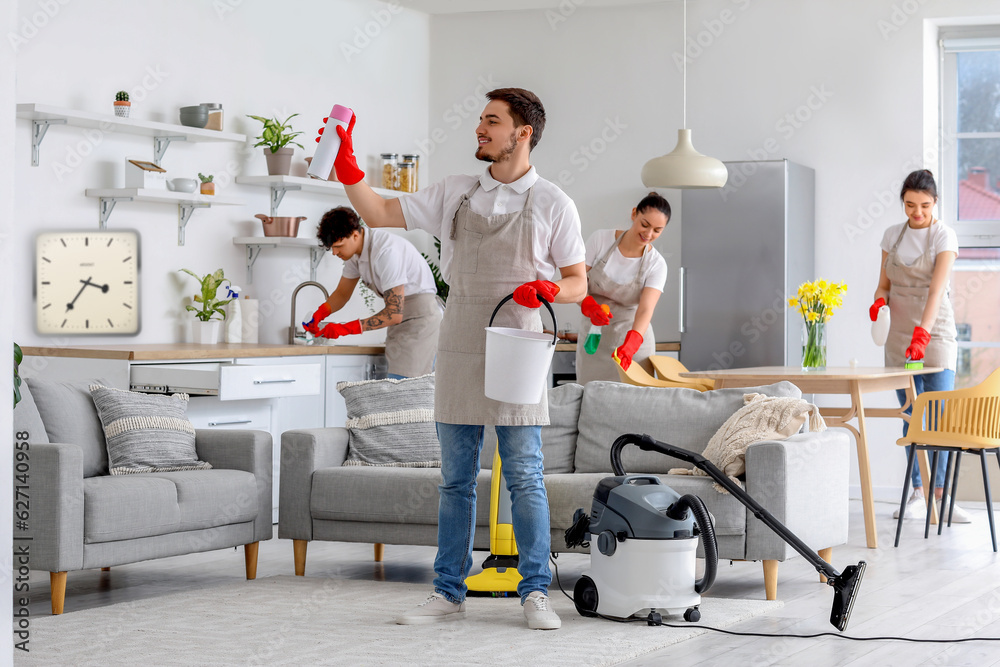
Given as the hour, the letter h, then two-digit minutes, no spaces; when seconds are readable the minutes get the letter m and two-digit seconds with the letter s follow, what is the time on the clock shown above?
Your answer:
3h36
